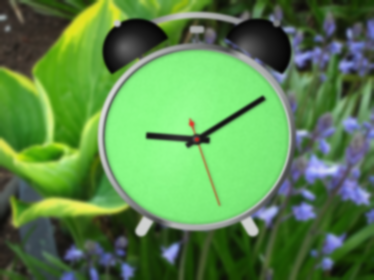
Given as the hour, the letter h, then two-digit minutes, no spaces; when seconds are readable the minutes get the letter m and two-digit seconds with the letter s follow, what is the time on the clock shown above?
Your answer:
9h09m27s
